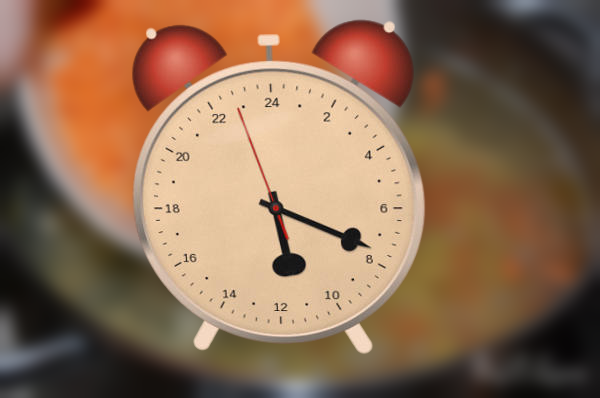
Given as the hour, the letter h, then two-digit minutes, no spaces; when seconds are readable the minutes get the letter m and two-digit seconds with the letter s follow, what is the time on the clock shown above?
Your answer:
11h18m57s
